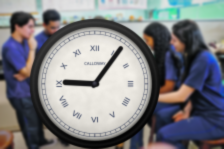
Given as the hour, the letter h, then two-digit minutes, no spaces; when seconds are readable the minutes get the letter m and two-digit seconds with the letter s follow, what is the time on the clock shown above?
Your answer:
9h06
